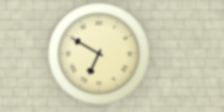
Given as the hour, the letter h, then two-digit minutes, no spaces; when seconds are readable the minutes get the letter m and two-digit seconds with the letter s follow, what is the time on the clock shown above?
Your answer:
6h50
